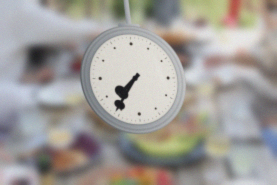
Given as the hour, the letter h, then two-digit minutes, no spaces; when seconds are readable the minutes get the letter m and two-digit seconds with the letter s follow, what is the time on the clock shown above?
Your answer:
7h36
